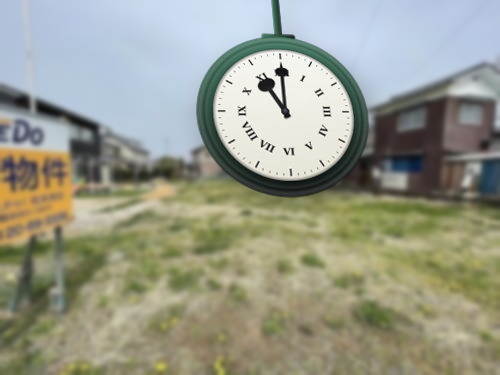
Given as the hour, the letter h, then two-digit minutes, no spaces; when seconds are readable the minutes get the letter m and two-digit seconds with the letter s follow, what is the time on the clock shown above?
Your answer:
11h00
